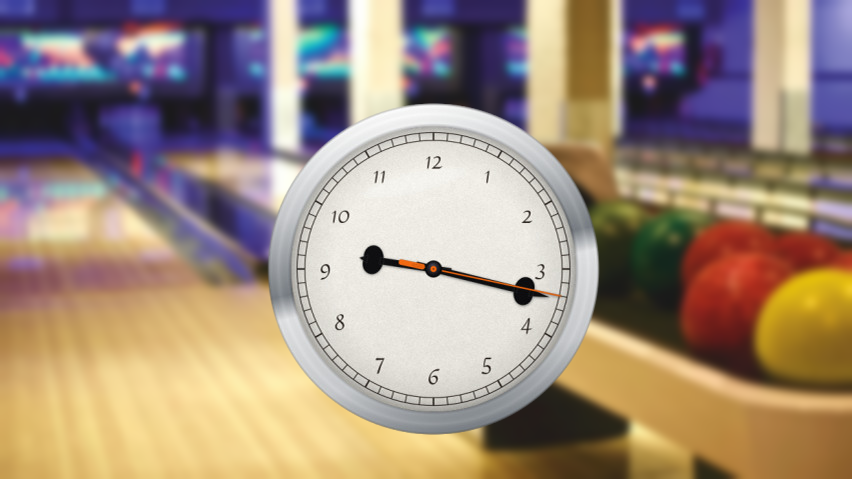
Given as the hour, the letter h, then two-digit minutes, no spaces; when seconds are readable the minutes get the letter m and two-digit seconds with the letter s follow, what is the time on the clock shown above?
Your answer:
9h17m17s
